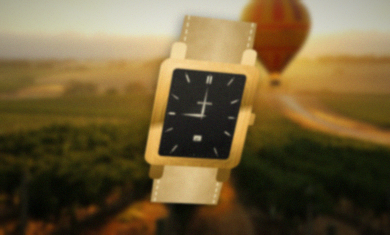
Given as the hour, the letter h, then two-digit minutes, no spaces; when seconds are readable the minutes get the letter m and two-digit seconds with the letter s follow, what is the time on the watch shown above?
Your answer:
9h00
